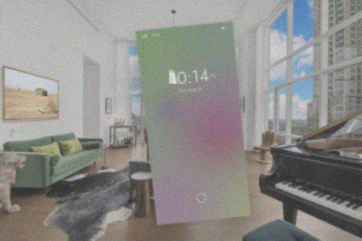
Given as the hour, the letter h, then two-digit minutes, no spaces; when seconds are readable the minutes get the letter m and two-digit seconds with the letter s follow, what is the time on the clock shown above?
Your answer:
10h14
